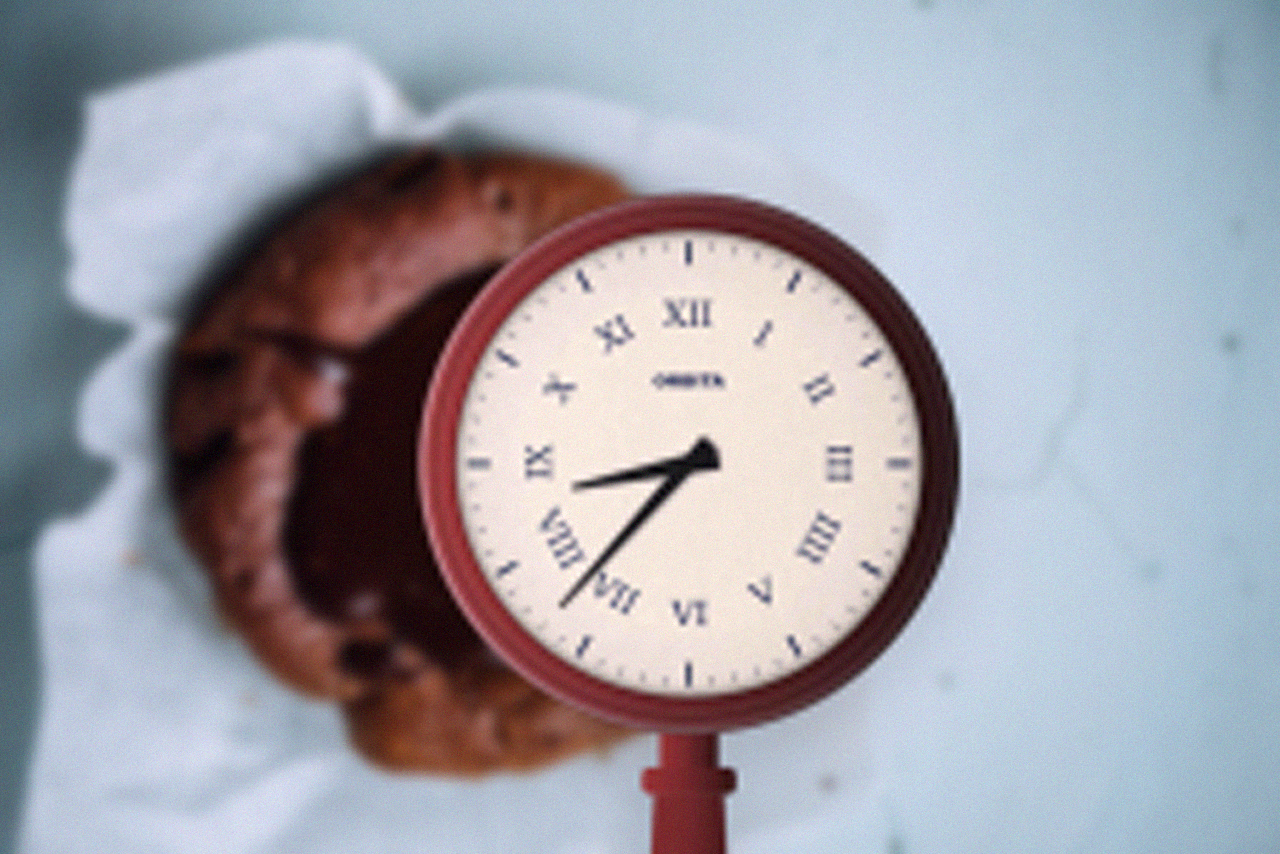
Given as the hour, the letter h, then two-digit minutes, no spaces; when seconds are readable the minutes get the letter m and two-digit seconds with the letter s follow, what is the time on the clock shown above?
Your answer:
8h37
